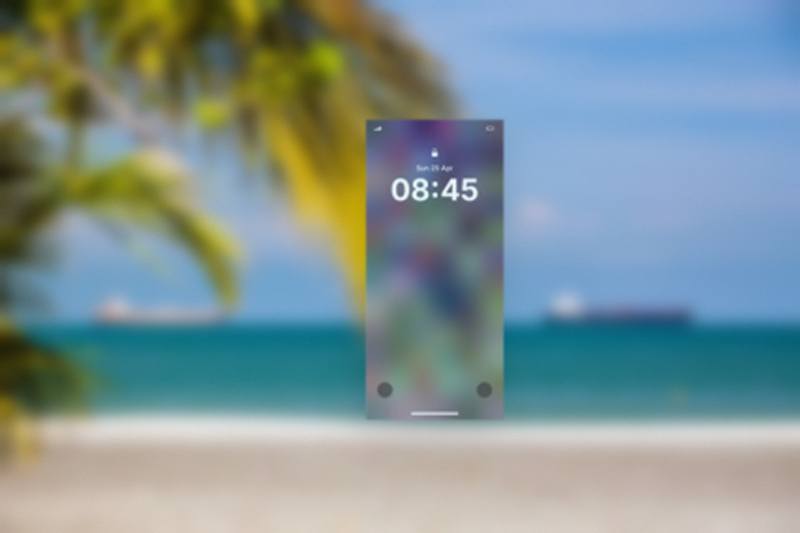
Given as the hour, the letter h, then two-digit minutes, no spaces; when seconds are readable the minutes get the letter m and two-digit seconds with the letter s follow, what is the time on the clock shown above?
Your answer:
8h45
